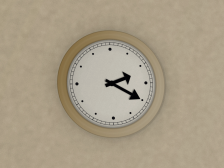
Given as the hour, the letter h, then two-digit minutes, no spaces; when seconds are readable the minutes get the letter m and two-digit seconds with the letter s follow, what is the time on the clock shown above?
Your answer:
2h20
